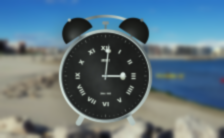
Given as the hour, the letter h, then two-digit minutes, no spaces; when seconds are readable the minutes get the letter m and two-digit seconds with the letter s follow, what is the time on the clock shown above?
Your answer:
3h01
